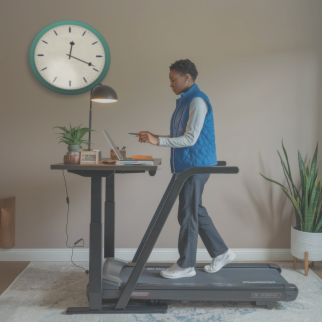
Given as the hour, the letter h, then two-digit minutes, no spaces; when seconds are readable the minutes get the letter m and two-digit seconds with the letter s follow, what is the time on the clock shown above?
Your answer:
12h19
